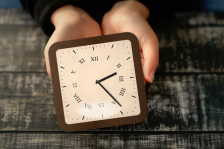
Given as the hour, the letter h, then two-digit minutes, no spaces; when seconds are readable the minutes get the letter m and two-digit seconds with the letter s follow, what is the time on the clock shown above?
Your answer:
2h24
